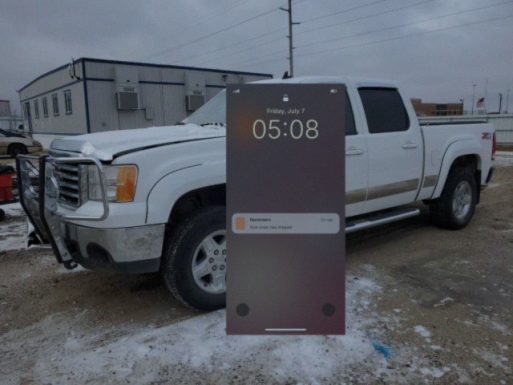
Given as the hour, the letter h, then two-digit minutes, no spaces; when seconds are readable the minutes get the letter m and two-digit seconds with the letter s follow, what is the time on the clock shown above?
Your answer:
5h08
